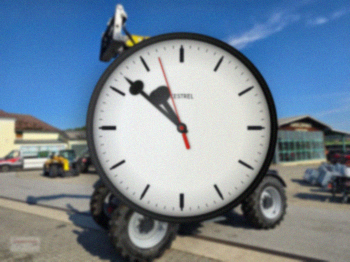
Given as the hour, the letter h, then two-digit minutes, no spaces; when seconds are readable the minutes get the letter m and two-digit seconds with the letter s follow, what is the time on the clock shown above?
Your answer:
10h51m57s
